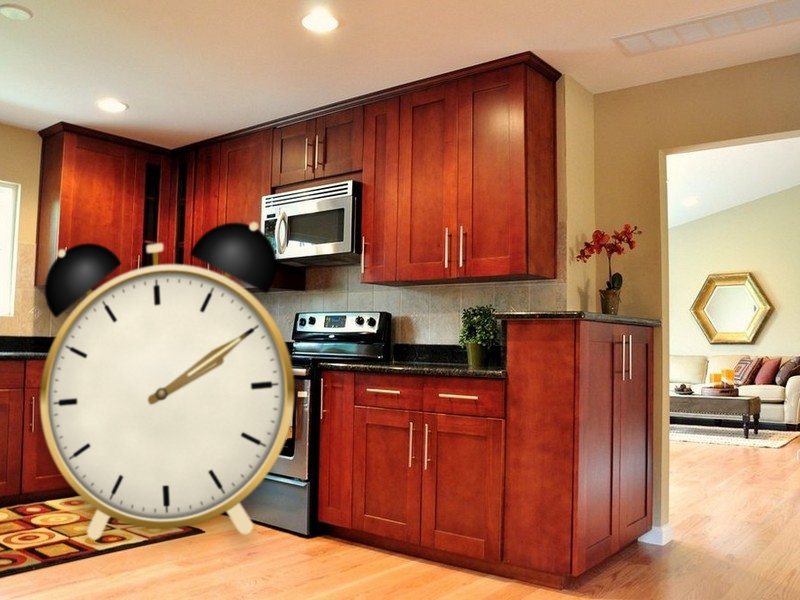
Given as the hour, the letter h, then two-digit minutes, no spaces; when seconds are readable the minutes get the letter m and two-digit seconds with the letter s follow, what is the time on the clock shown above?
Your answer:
2h10
